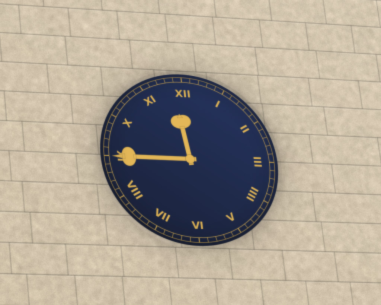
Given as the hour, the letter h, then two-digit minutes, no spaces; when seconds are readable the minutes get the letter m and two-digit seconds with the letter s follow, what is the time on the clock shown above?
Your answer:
11h45
